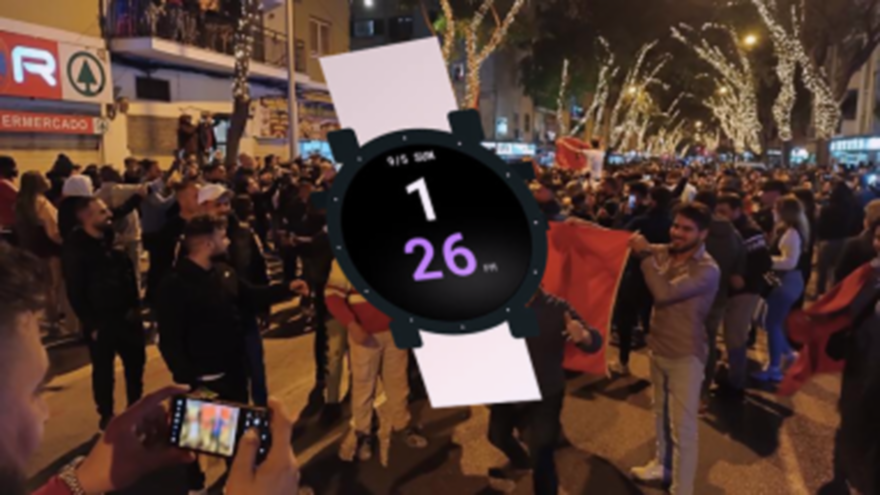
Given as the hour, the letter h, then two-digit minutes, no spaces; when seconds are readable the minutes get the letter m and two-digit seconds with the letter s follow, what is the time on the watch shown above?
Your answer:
1h26
